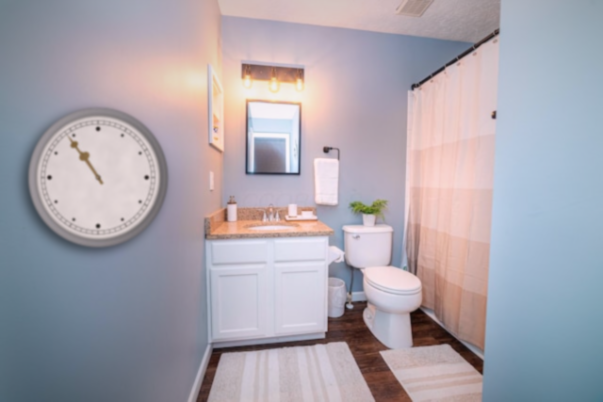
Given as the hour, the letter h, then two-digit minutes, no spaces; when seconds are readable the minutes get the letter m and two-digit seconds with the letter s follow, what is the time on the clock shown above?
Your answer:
10h54
